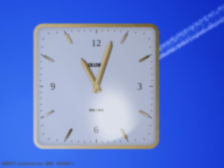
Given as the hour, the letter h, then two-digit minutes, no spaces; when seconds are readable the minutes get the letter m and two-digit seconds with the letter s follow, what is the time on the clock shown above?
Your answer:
11h03
